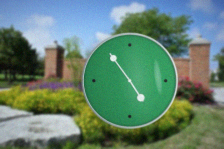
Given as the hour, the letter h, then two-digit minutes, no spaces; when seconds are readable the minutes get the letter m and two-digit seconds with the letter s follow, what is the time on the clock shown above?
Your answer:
4h54
